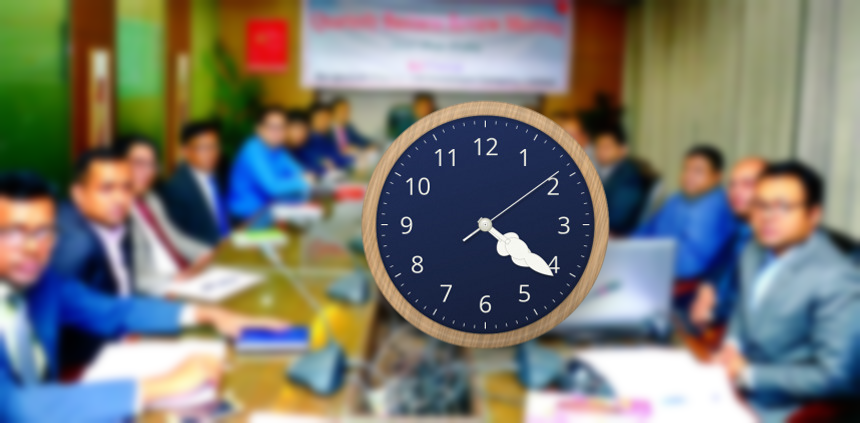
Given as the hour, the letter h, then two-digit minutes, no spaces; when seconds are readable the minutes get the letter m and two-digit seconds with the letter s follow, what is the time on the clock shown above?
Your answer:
4h21m09s
